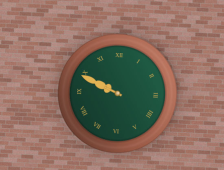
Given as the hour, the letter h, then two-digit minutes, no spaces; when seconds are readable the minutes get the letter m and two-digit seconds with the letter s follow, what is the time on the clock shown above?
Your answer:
9h49
